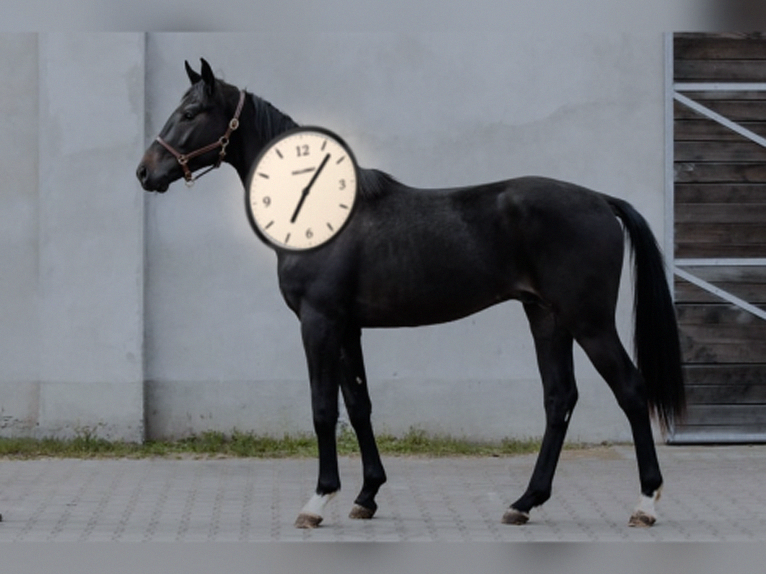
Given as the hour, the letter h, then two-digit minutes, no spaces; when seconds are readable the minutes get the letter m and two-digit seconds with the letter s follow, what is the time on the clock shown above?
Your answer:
7h07
